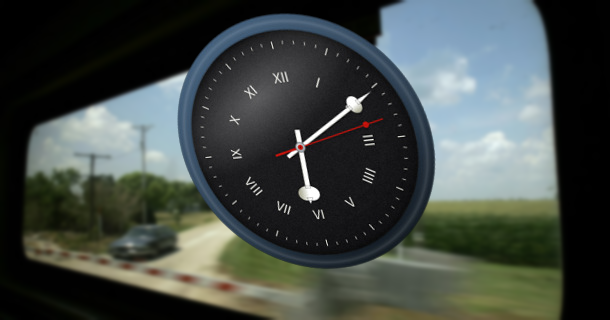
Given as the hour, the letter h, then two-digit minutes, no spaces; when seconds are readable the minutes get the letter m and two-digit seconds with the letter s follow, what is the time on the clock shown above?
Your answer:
6h10m13s
